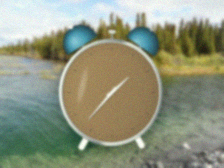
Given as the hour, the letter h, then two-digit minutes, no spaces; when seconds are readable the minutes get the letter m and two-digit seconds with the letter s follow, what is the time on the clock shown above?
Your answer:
1h37
